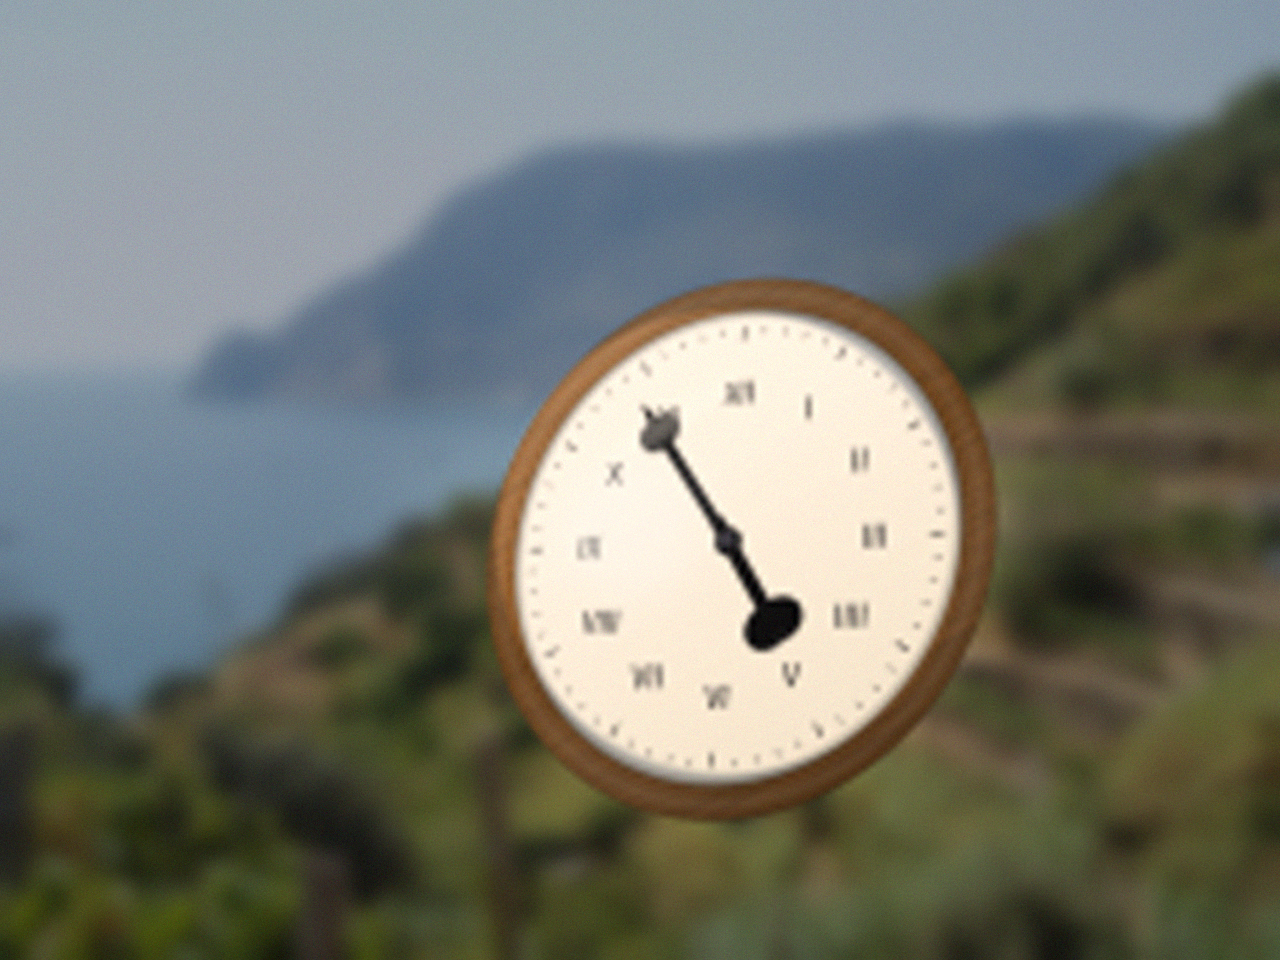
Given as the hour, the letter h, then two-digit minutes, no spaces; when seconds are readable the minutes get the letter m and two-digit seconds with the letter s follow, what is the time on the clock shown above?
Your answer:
4h54
